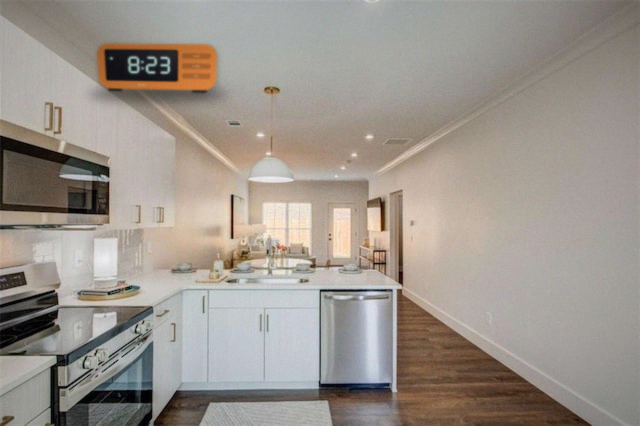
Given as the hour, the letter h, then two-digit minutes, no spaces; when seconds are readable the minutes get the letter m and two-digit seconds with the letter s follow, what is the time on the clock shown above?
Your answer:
8h23
